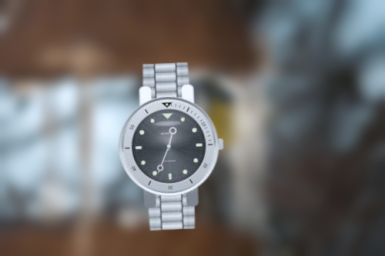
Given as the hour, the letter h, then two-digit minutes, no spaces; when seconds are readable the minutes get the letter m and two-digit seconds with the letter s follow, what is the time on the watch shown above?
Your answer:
12h34
